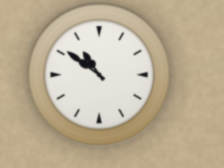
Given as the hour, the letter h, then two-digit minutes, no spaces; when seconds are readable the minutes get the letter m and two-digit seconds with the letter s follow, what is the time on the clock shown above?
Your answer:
10h51
